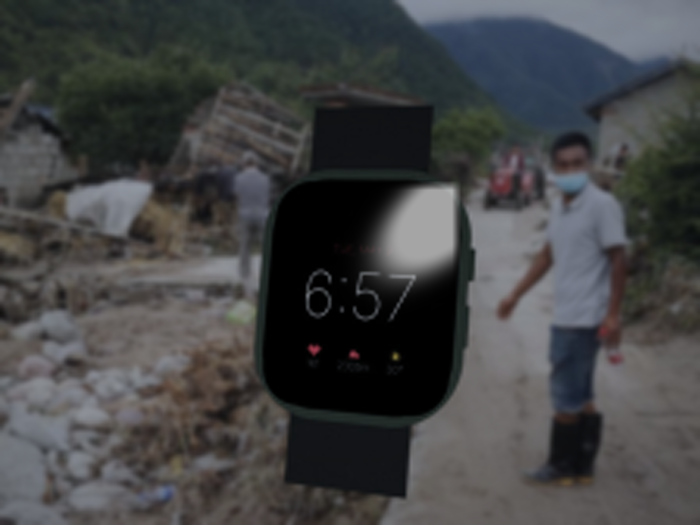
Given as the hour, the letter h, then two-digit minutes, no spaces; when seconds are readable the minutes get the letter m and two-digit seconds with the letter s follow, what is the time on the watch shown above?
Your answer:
6h57
